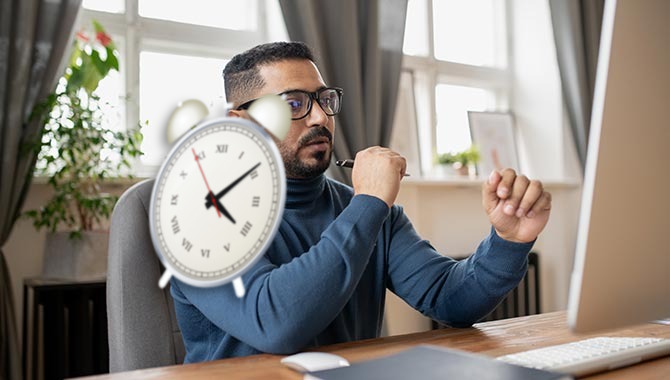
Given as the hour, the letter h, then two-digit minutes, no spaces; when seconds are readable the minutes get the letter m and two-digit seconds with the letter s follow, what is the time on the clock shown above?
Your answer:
4h08m54s
